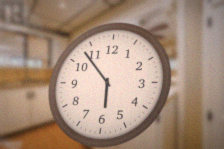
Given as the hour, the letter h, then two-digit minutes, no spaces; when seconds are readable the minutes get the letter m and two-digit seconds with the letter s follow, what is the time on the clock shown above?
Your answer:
5h53
